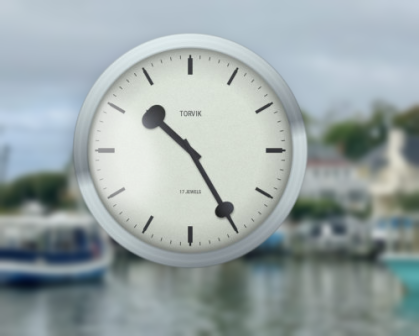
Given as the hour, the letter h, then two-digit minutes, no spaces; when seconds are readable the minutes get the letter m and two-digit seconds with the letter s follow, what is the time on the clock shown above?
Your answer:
10h25
